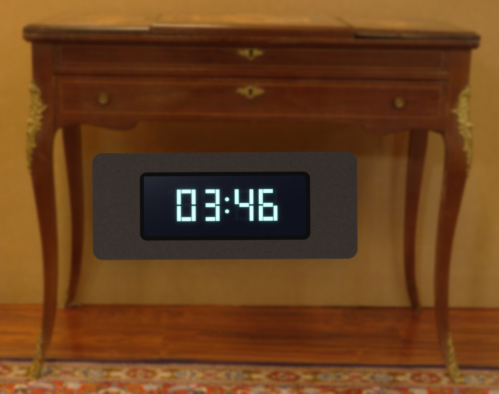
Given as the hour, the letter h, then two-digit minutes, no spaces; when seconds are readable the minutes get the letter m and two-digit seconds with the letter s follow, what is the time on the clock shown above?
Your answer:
3h46
